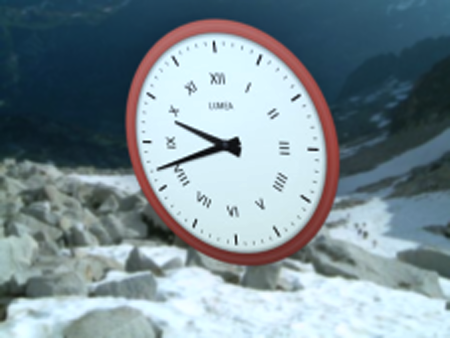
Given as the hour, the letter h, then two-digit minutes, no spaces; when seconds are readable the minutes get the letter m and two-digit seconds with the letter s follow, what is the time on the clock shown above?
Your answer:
9h42
